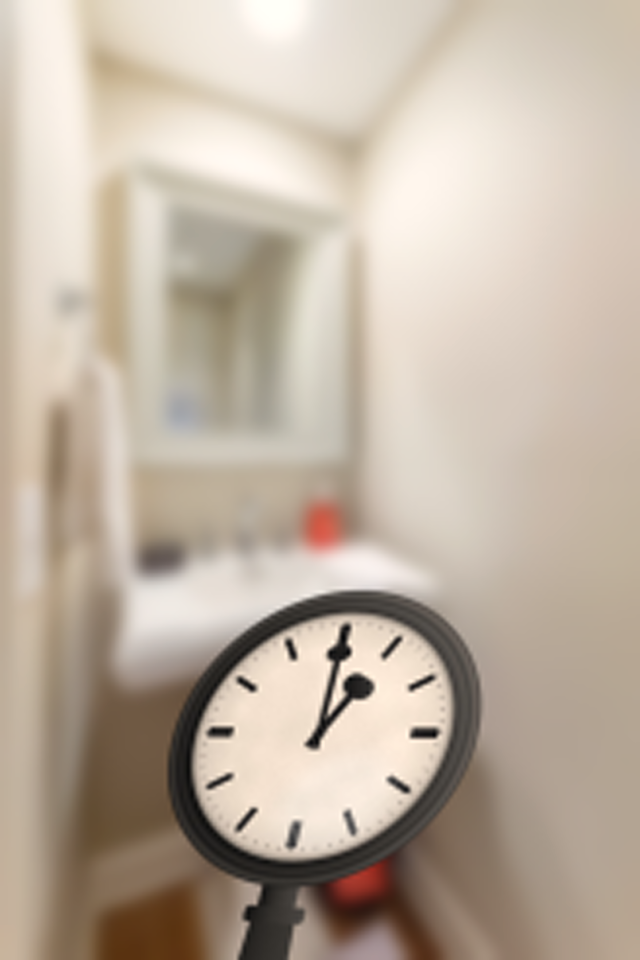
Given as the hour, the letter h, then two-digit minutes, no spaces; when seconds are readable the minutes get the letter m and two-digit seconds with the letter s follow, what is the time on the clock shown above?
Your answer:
1h00
